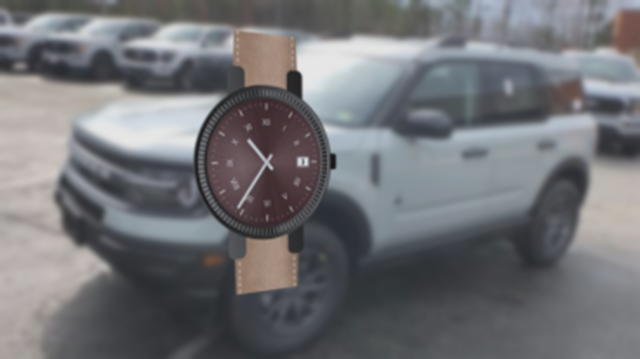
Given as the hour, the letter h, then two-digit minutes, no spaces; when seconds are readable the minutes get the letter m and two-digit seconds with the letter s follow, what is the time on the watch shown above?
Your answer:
10h36
